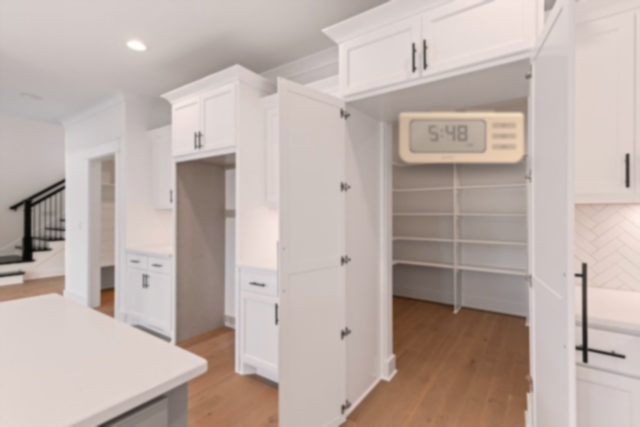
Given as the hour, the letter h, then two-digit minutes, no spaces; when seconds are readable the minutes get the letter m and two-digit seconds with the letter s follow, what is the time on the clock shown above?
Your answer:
5h48
